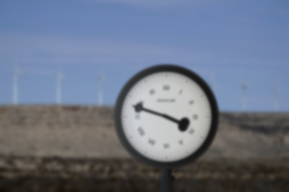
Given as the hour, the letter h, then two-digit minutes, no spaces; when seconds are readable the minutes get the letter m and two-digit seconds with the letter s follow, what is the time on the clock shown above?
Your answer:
3h48
